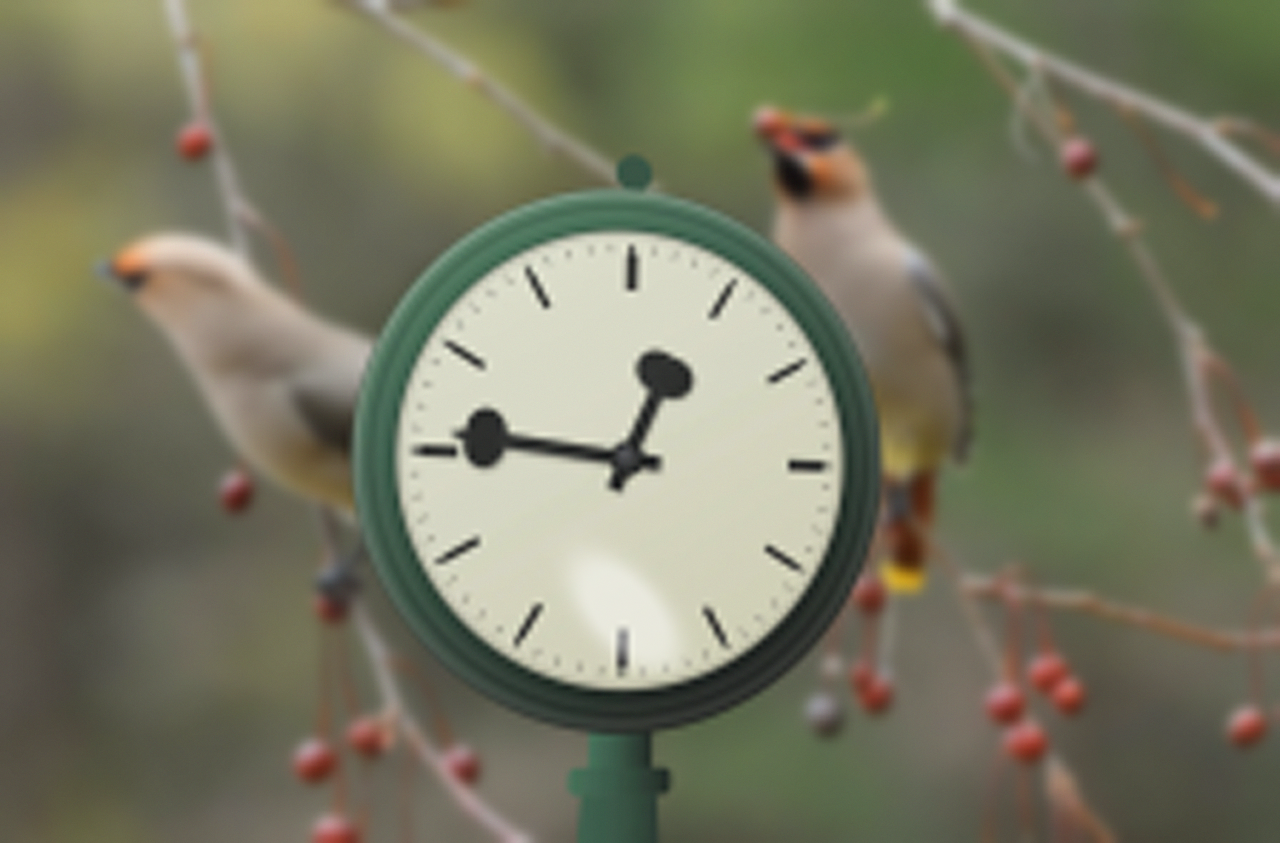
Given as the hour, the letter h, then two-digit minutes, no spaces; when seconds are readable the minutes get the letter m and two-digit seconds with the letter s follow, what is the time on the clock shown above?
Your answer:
12h46
